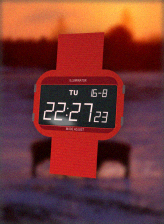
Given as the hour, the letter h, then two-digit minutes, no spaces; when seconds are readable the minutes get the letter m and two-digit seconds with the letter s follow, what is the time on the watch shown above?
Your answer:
22h27m23s
